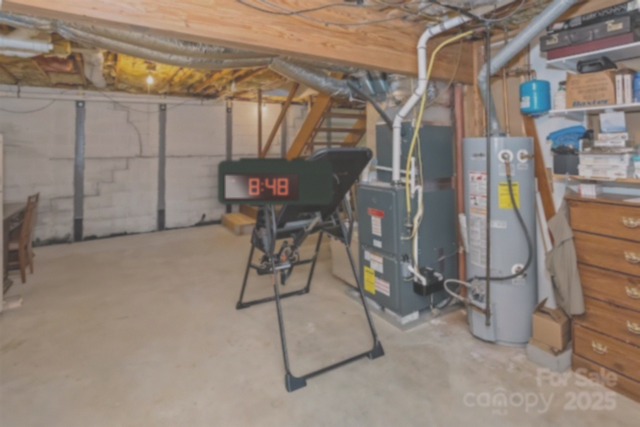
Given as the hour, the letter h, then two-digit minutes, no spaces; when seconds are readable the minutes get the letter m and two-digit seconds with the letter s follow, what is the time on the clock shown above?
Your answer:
8h48
